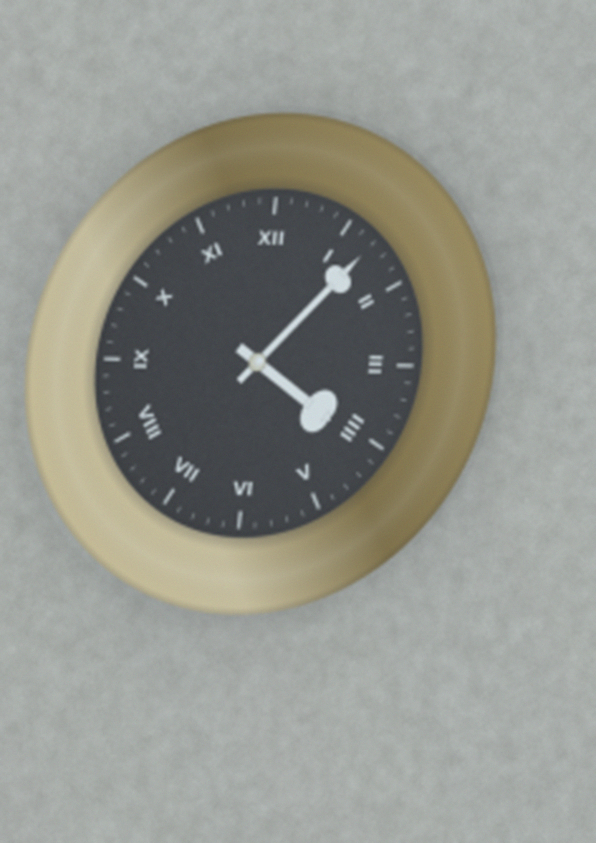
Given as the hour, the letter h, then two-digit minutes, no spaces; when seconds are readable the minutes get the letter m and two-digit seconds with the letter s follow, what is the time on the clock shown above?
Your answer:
4h07
